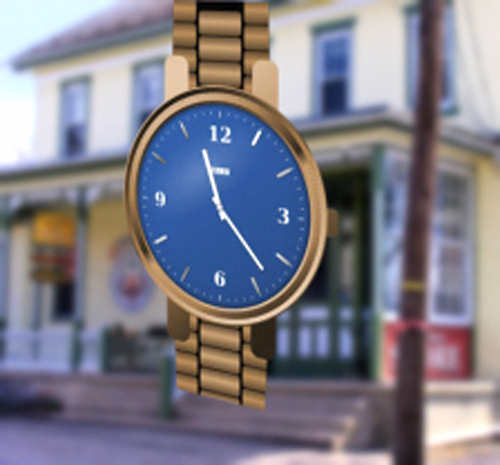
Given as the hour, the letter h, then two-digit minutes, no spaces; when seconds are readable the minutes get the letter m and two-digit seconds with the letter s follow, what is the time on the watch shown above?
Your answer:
11h23
